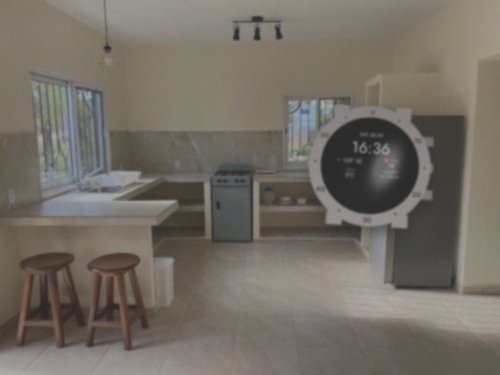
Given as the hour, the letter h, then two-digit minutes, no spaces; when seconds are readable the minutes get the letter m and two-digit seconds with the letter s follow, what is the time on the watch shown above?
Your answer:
16h36
